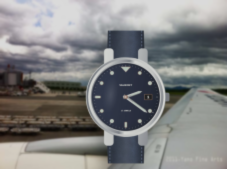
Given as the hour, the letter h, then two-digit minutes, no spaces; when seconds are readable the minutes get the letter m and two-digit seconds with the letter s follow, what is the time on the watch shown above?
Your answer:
2h21
